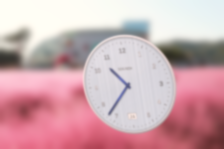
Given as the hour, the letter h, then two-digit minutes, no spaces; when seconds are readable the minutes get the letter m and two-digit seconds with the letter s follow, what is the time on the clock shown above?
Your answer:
10h37
